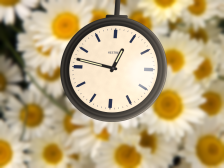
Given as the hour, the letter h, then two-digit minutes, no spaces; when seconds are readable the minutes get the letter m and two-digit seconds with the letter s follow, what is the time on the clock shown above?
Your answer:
12h47
